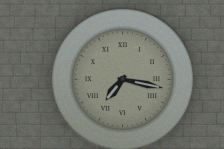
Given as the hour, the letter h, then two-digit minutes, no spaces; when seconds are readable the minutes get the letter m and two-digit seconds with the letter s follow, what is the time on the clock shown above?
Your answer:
7h17
